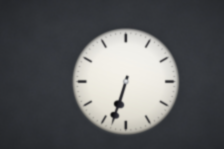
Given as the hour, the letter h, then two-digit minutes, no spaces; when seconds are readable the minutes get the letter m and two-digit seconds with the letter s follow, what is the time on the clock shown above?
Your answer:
6h33
